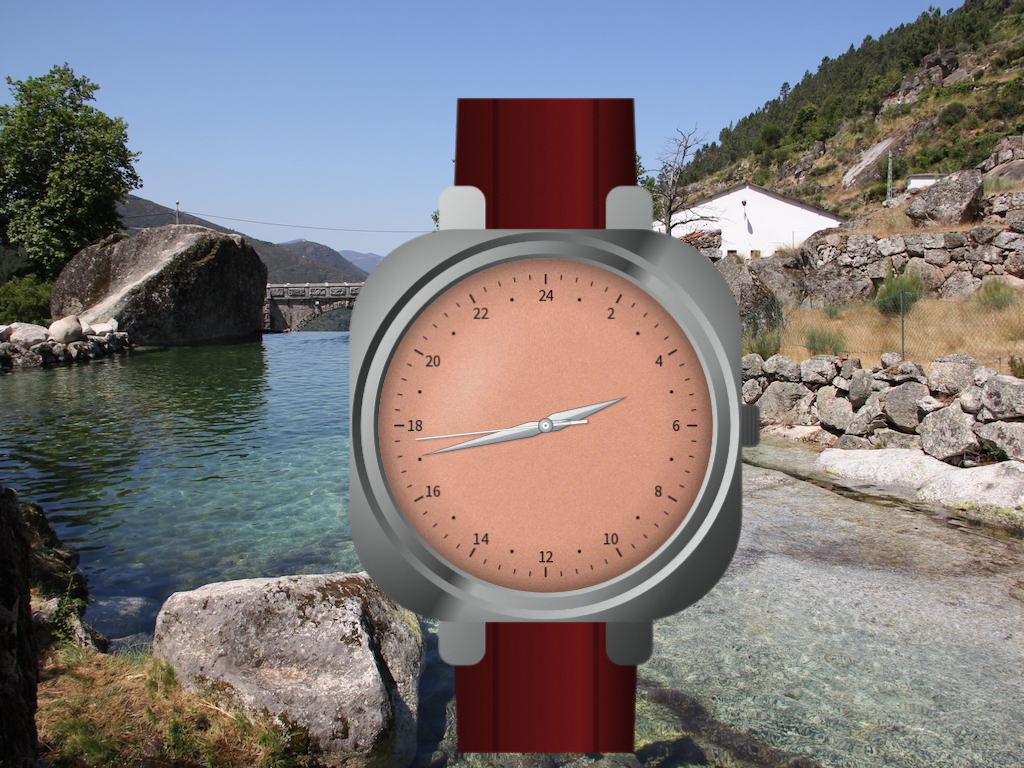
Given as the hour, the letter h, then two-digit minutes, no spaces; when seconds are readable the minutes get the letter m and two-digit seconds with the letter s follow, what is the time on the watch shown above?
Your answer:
4h42m44s
